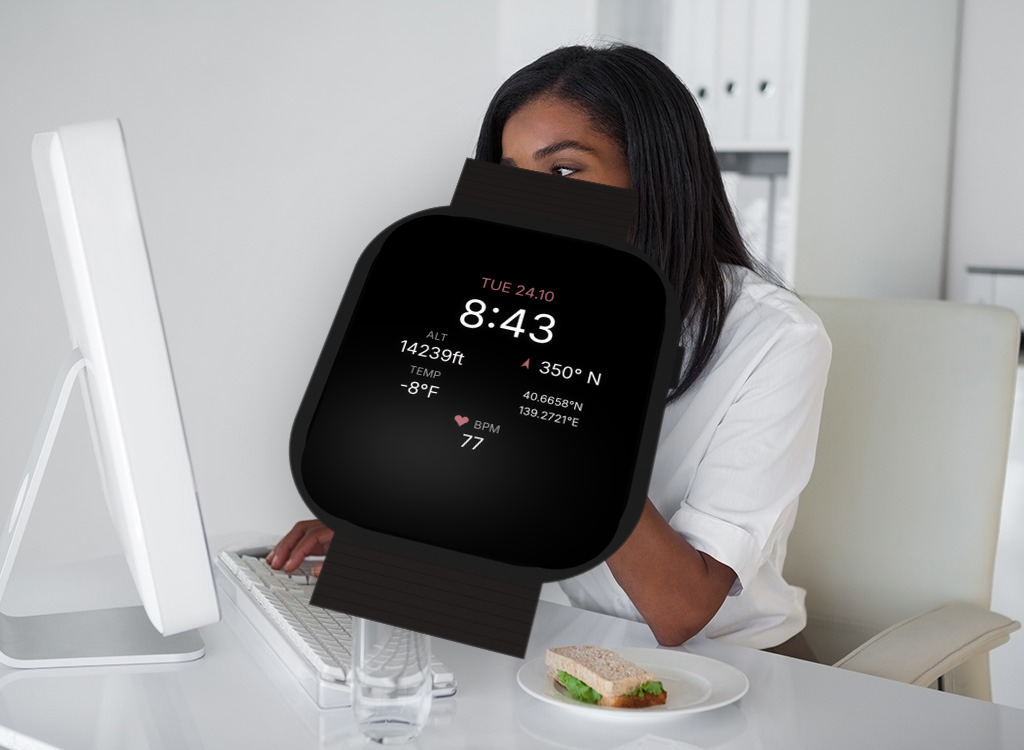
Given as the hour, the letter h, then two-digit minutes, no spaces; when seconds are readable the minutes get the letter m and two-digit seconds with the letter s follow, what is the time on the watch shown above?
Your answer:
8h43
